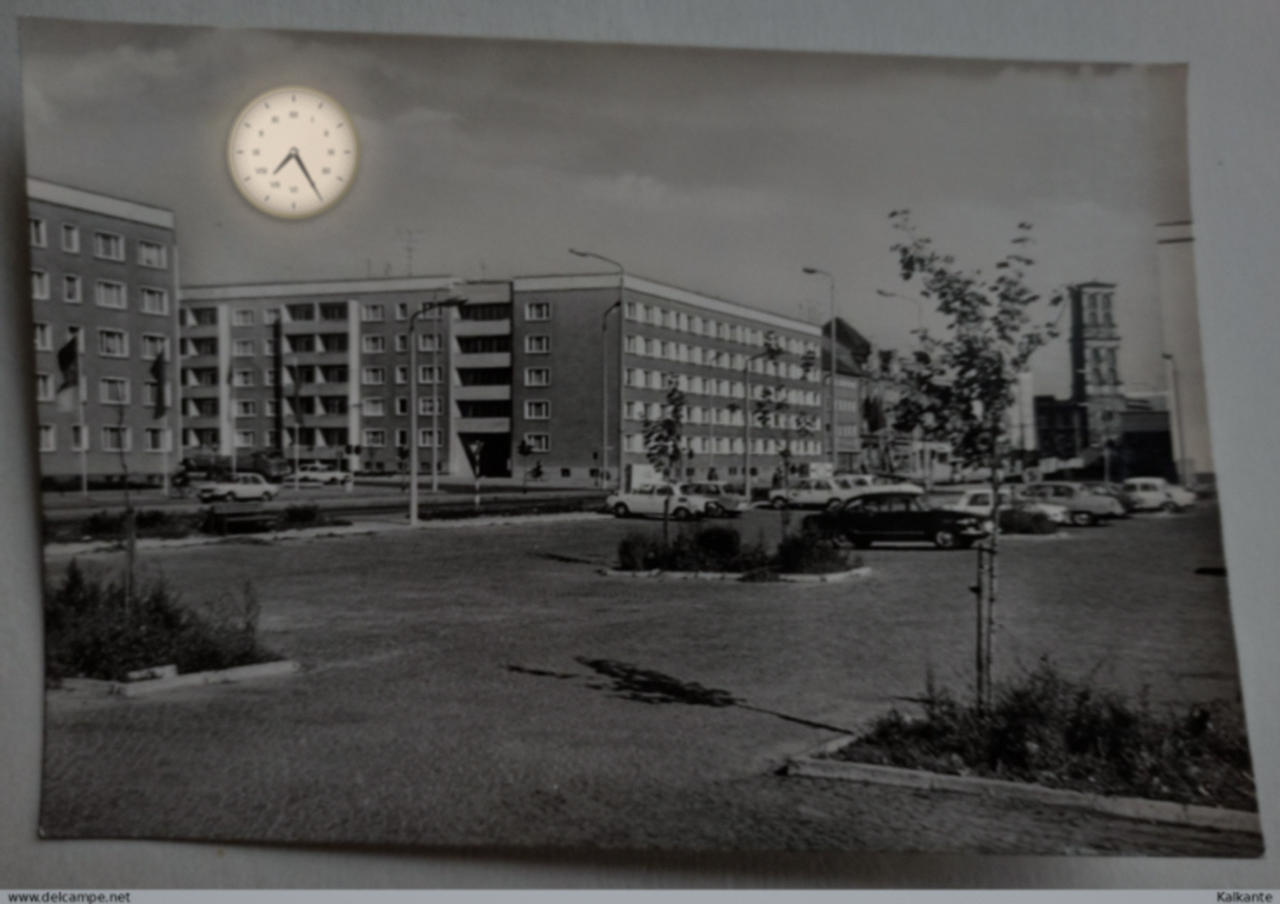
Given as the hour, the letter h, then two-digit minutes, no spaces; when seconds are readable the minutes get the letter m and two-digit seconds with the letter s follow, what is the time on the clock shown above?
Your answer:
7h25
